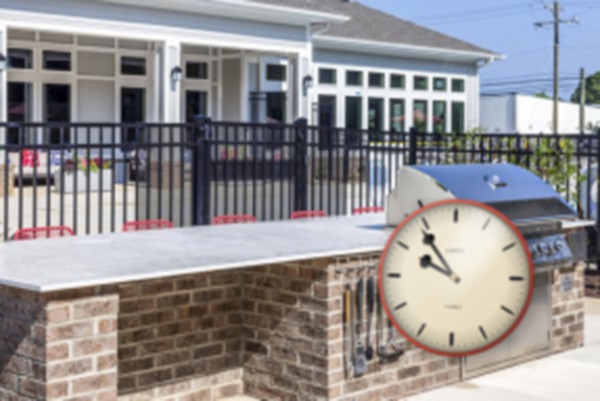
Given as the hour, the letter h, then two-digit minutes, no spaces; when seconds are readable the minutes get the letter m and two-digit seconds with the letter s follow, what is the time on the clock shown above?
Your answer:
9h54
